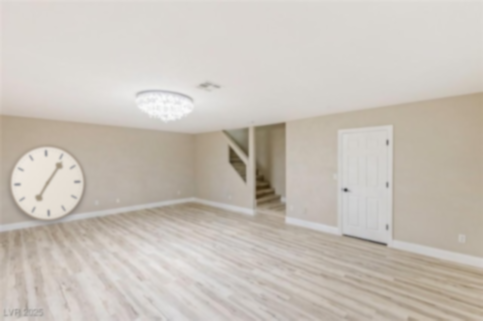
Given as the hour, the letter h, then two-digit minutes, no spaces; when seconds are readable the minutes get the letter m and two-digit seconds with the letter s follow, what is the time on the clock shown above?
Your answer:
7h06
